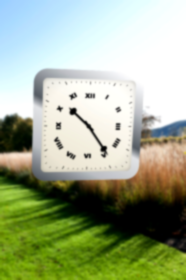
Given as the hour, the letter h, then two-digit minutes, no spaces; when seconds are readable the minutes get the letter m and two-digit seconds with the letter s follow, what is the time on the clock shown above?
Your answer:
10h24
